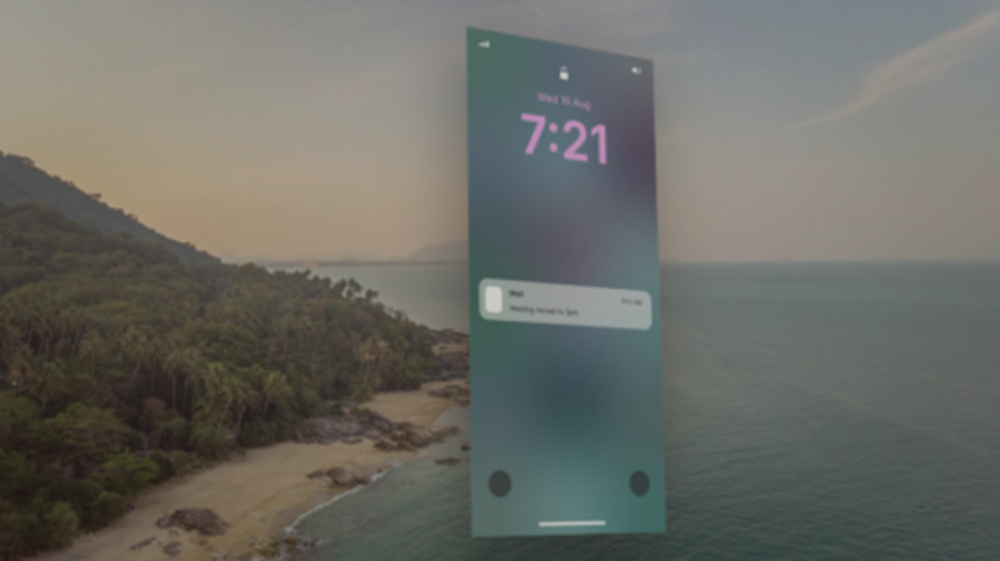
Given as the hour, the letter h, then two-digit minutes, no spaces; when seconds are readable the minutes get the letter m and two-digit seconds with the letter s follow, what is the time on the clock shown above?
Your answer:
7h21
